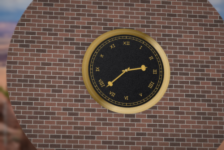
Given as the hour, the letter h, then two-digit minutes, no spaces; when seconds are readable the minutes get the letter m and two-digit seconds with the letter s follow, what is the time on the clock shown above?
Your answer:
2h38
